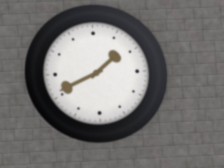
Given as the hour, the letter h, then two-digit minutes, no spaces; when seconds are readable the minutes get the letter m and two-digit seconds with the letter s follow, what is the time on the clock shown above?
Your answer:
1h41
